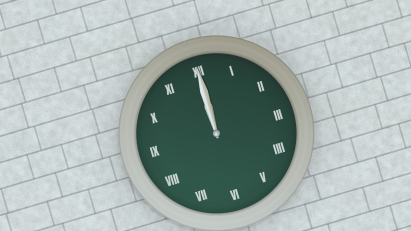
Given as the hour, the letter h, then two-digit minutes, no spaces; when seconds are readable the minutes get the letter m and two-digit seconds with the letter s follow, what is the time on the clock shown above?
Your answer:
12h00
